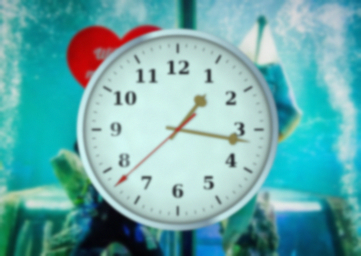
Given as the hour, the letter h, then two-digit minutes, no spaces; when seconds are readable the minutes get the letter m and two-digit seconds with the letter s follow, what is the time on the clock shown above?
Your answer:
1h16m38s
